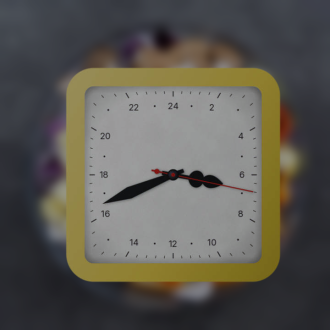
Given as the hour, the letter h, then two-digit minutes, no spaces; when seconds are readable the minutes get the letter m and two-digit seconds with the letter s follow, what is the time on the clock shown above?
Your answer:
6h41m17s
